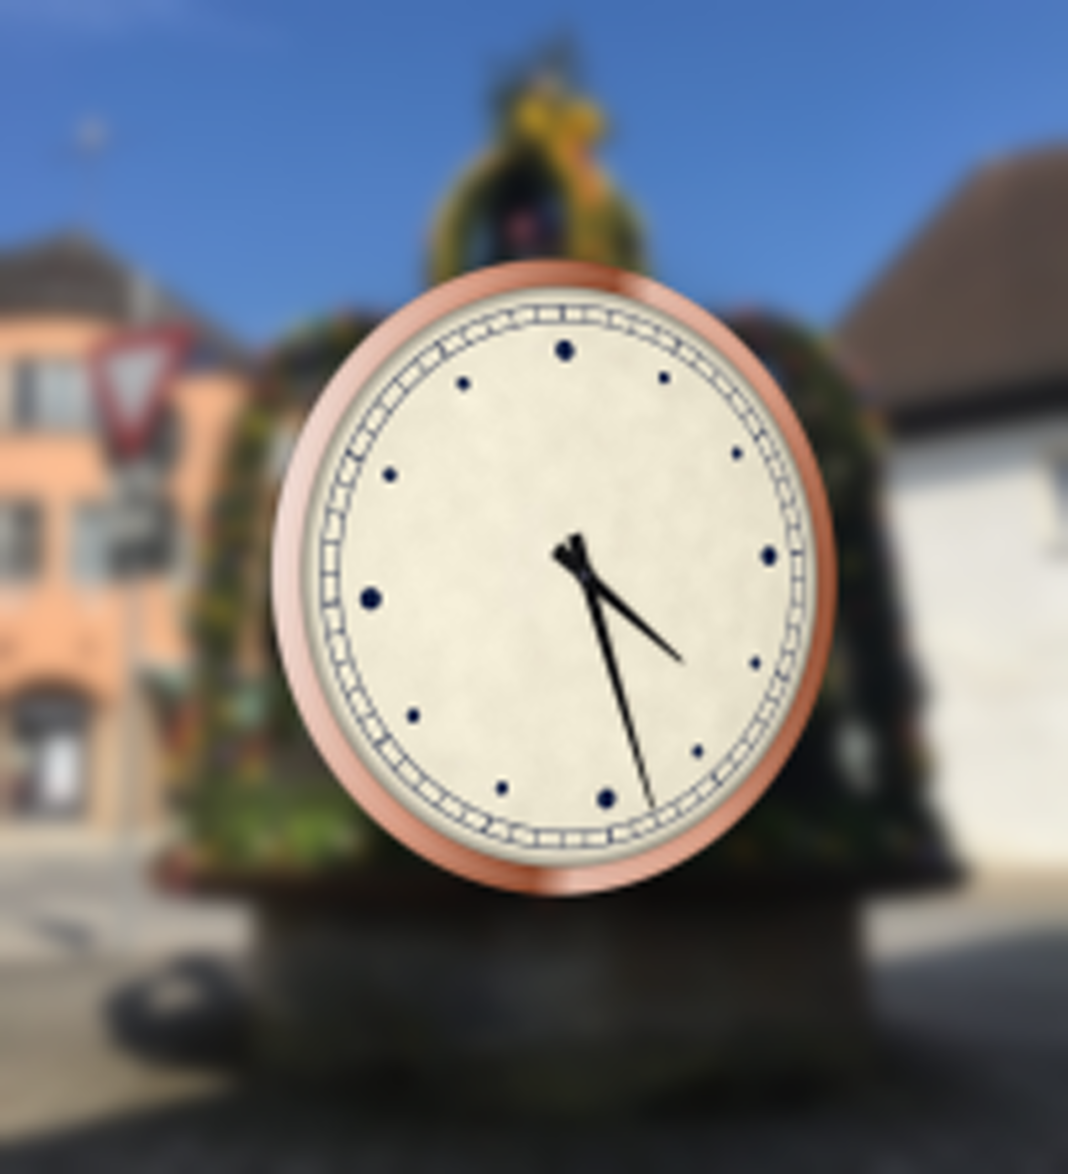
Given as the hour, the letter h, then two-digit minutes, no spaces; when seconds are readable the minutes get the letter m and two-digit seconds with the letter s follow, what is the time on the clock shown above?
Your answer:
4h28
